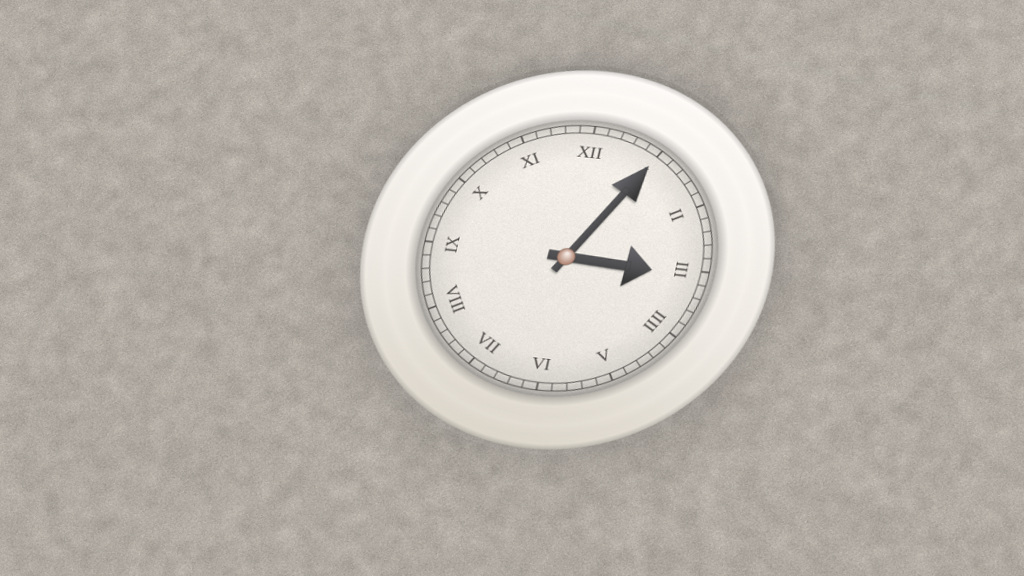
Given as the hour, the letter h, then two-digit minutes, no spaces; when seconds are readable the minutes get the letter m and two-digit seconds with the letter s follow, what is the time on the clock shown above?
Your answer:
3h05
